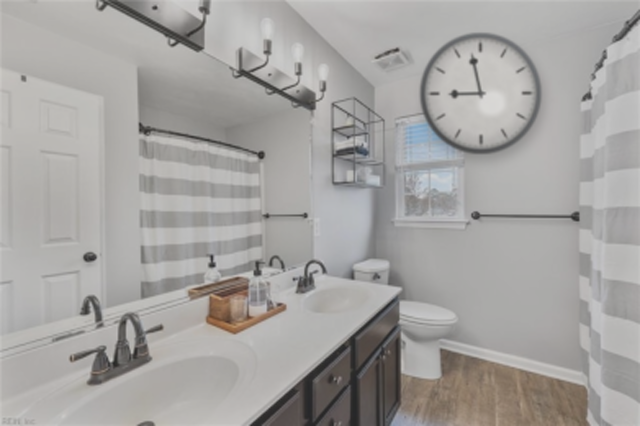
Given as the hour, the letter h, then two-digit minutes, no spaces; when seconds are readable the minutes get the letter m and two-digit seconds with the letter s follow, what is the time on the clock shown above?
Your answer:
8h58
